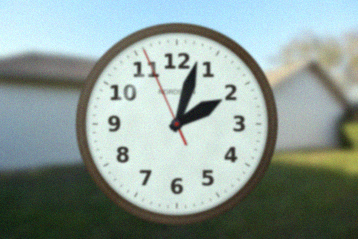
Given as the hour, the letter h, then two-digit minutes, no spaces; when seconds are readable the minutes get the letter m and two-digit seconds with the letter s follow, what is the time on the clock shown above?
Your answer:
2h02m56s
